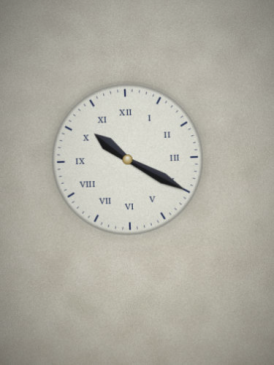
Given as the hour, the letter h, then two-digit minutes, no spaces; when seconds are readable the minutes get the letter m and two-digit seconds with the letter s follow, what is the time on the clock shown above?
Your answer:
10h20
